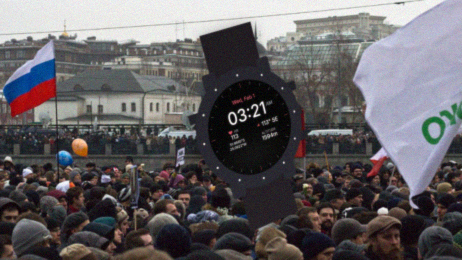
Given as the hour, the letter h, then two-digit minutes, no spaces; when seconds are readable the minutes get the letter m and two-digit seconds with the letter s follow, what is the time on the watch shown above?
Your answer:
3h21
